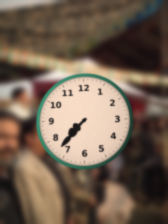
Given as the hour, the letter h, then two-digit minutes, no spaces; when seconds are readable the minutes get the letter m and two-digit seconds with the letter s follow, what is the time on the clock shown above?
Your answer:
7h37
